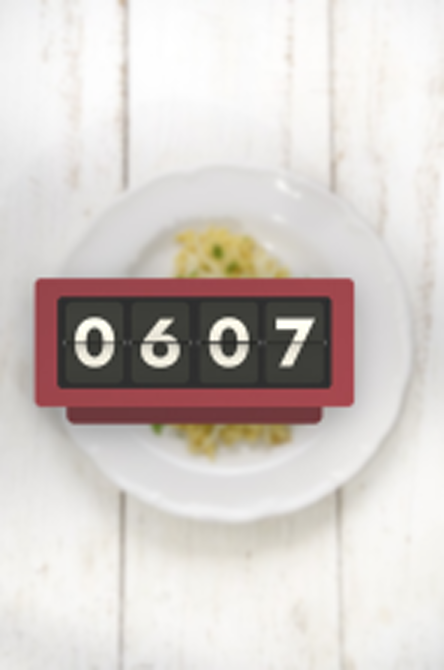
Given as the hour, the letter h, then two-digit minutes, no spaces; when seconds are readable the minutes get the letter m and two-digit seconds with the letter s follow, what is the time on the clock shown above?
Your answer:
6h07
